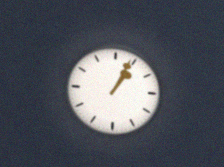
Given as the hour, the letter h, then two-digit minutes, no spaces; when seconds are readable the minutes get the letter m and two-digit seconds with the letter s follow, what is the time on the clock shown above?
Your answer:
1h04
